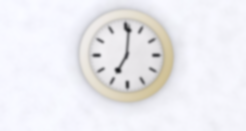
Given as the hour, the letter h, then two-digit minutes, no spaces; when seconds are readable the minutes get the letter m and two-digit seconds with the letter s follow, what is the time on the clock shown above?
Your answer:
7h01
